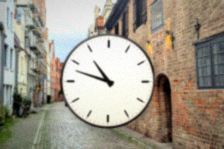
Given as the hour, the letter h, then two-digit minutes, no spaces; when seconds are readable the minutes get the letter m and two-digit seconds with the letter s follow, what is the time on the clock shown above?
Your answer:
10h48
